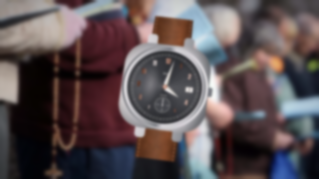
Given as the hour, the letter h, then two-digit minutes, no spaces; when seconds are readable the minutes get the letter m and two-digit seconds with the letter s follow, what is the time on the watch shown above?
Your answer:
4h02
